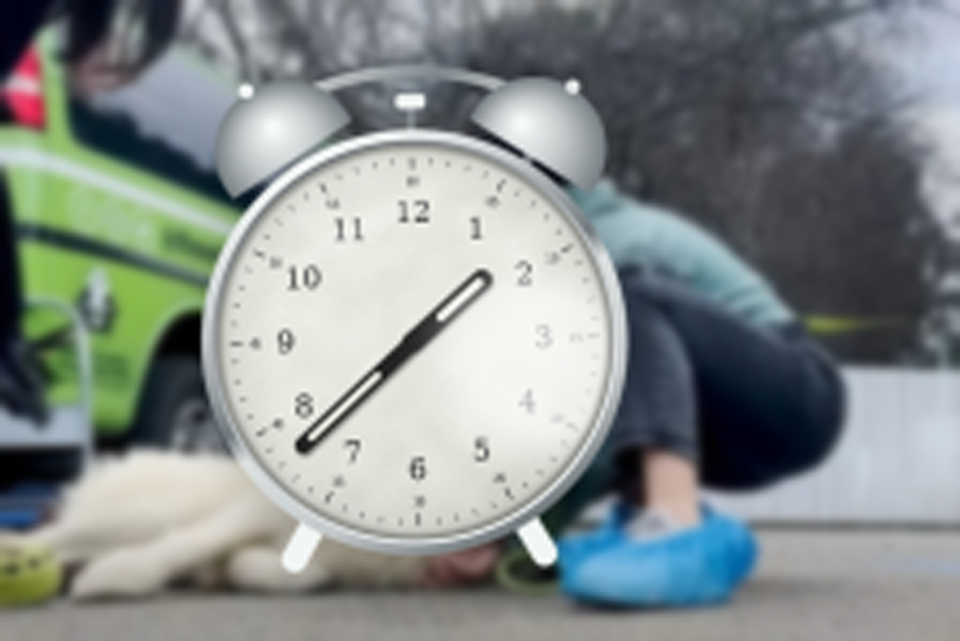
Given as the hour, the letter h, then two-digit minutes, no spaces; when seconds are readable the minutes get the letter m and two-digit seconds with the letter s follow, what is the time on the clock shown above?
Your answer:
1h38
